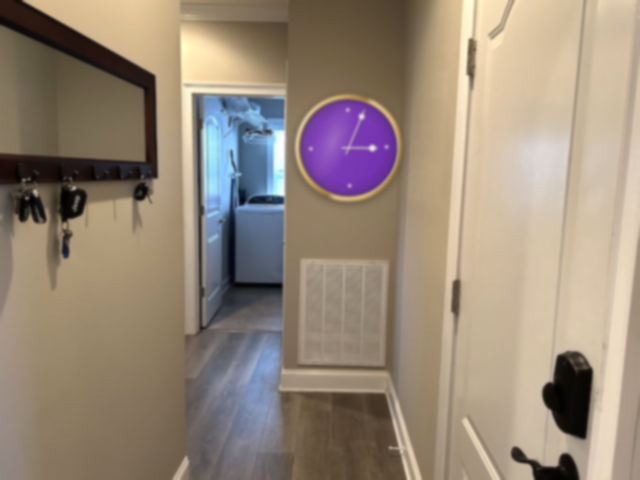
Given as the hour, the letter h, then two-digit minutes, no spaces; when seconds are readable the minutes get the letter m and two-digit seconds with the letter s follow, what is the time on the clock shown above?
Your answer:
3h04
